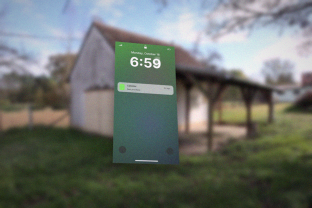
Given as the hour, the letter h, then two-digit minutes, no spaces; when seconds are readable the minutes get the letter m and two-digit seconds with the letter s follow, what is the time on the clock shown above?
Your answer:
6h59
